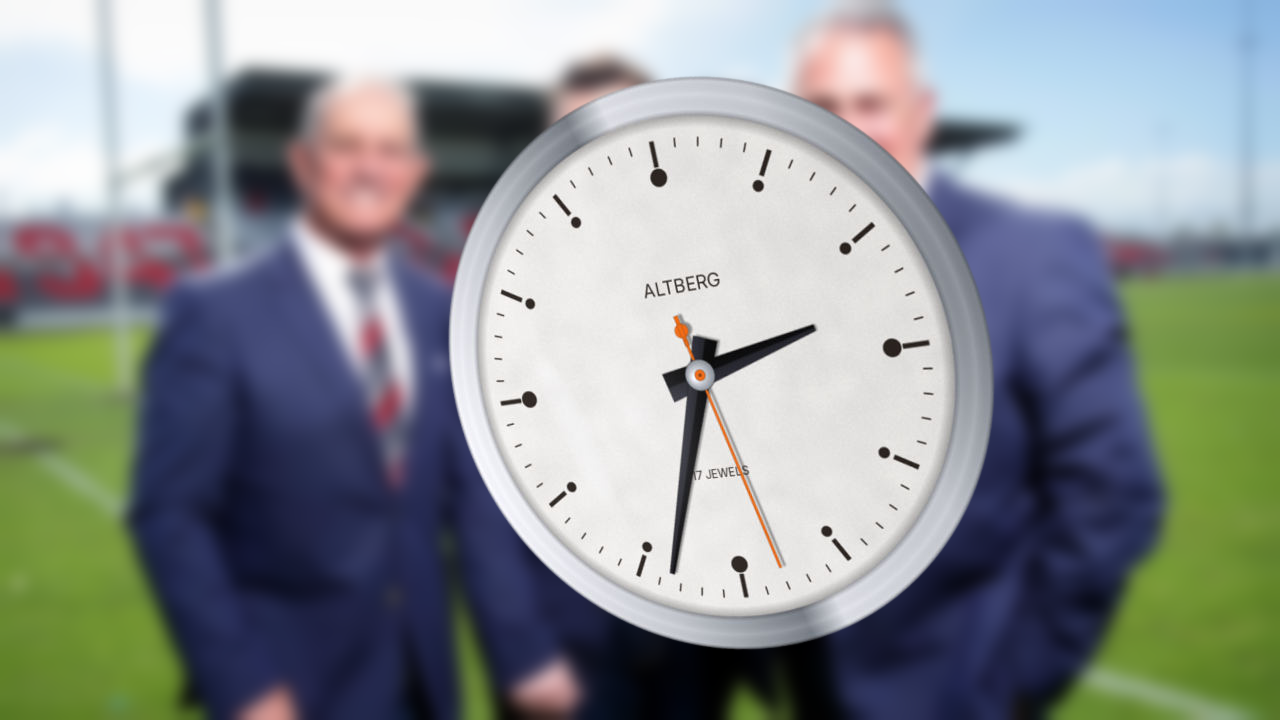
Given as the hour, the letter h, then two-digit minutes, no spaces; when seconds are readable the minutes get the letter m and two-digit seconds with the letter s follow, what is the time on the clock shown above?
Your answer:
2h33m28s
